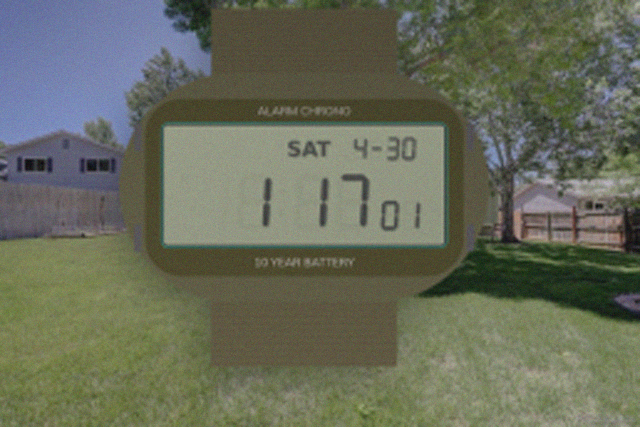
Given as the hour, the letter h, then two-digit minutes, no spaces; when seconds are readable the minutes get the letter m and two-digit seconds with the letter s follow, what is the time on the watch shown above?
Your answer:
1h17m01s
